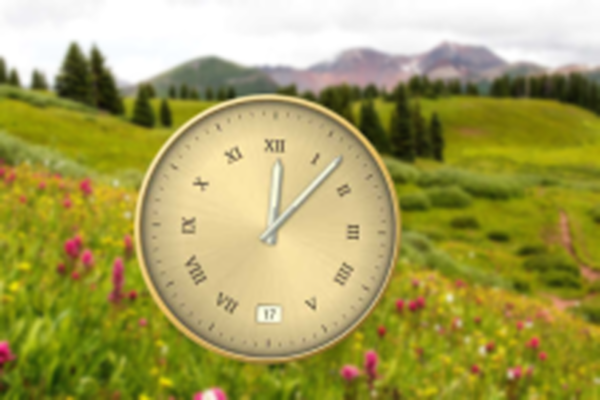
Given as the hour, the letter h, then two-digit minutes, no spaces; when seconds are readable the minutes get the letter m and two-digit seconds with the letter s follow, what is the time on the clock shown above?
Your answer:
12h07
